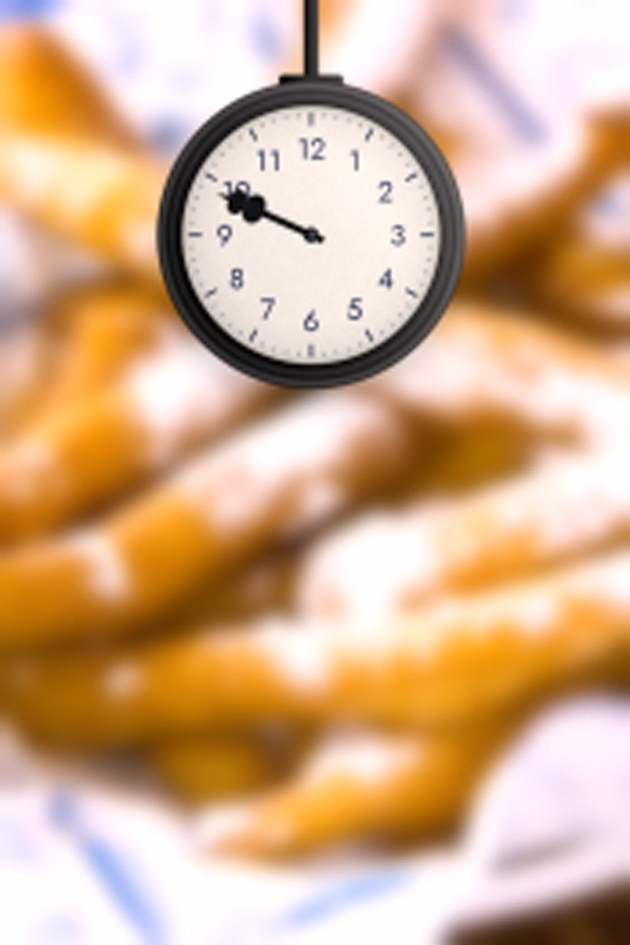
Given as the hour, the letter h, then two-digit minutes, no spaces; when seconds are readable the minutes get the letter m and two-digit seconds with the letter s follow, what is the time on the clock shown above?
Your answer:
9h49
